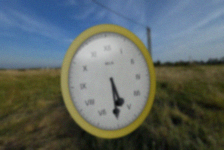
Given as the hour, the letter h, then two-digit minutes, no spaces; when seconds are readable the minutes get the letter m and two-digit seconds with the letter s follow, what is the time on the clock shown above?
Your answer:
5h30
